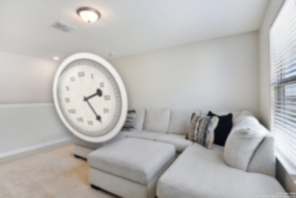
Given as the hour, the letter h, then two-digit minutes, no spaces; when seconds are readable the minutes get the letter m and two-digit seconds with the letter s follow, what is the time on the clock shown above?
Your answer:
2h25
